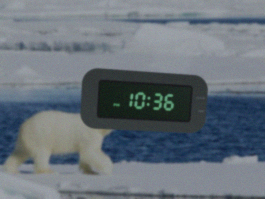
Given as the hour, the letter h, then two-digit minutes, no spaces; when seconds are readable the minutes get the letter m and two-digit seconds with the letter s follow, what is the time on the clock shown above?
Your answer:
10h36
